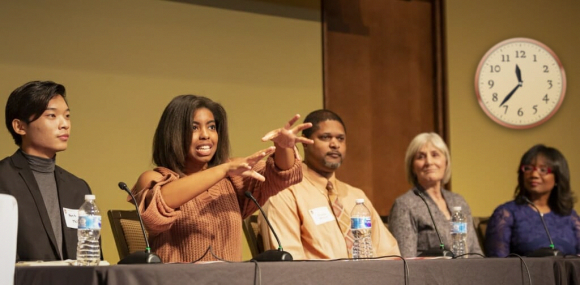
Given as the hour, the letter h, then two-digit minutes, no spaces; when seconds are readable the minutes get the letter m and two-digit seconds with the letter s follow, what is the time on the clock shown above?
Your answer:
11h37
